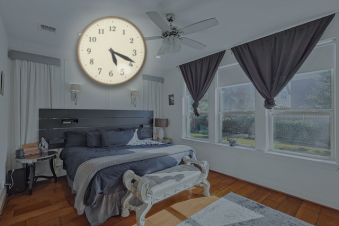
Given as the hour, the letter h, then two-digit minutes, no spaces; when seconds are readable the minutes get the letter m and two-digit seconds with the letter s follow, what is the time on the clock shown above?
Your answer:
5h19
